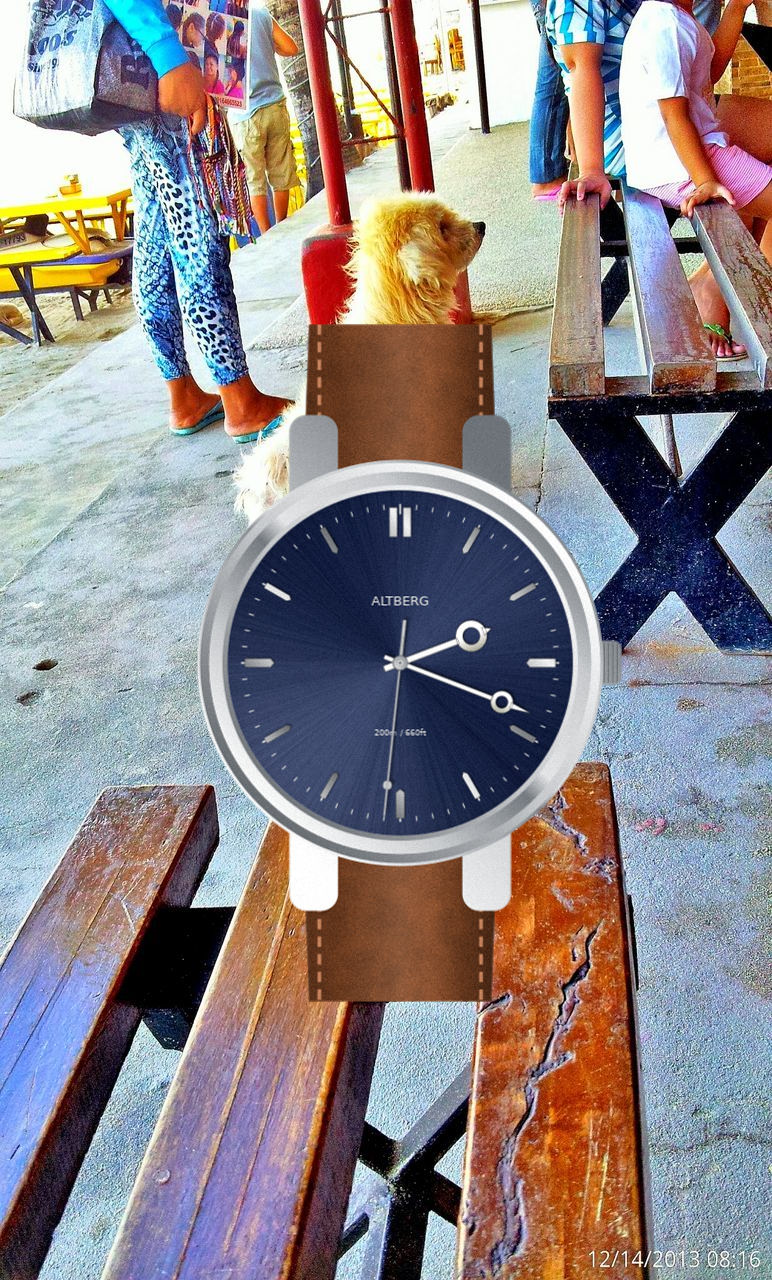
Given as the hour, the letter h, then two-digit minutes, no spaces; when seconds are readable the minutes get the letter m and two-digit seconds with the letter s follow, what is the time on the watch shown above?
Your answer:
2h18m31s
